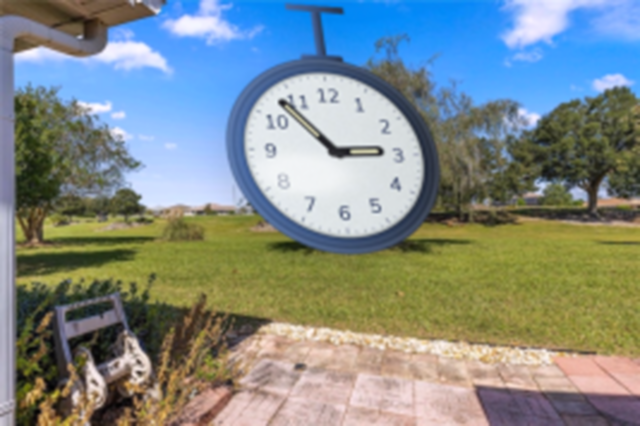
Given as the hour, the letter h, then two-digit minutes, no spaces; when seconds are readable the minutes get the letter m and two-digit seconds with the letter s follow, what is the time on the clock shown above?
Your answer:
2h53
